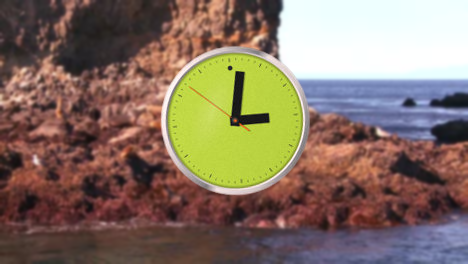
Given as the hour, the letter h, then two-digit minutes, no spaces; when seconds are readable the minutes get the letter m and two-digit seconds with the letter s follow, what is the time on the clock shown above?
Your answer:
3h01m52s
